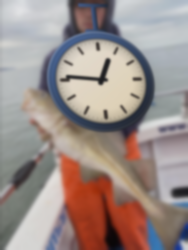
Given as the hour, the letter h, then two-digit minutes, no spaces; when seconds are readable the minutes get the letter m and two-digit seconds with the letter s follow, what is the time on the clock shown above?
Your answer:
12h46
